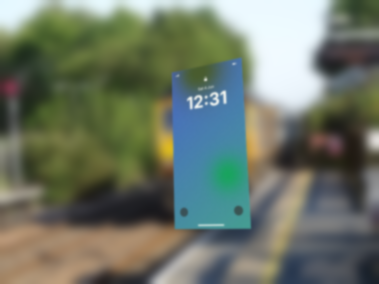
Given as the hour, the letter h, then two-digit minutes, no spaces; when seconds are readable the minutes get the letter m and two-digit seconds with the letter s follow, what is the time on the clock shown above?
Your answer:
12h31
